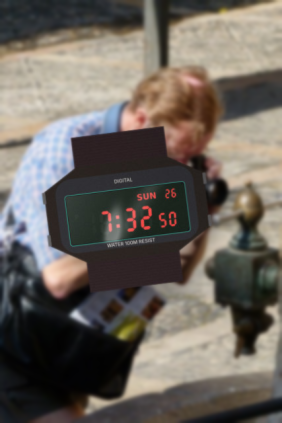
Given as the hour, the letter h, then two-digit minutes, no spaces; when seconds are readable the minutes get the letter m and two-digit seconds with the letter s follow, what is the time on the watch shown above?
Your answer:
7h32m50s
